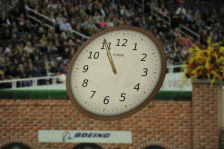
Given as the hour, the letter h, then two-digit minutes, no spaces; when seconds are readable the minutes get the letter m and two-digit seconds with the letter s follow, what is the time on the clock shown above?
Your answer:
10h55
